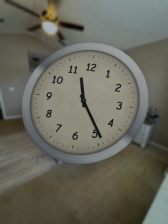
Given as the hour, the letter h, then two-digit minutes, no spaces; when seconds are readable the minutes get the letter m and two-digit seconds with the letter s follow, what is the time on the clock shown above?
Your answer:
11h24
